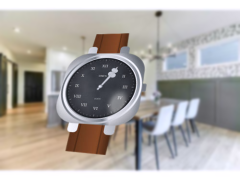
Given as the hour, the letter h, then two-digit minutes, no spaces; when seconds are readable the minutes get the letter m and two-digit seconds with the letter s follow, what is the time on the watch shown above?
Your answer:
1h05
